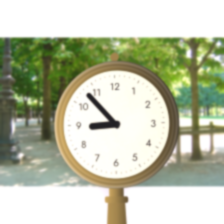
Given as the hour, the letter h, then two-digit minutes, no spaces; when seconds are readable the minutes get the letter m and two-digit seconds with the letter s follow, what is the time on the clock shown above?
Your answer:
8h53
